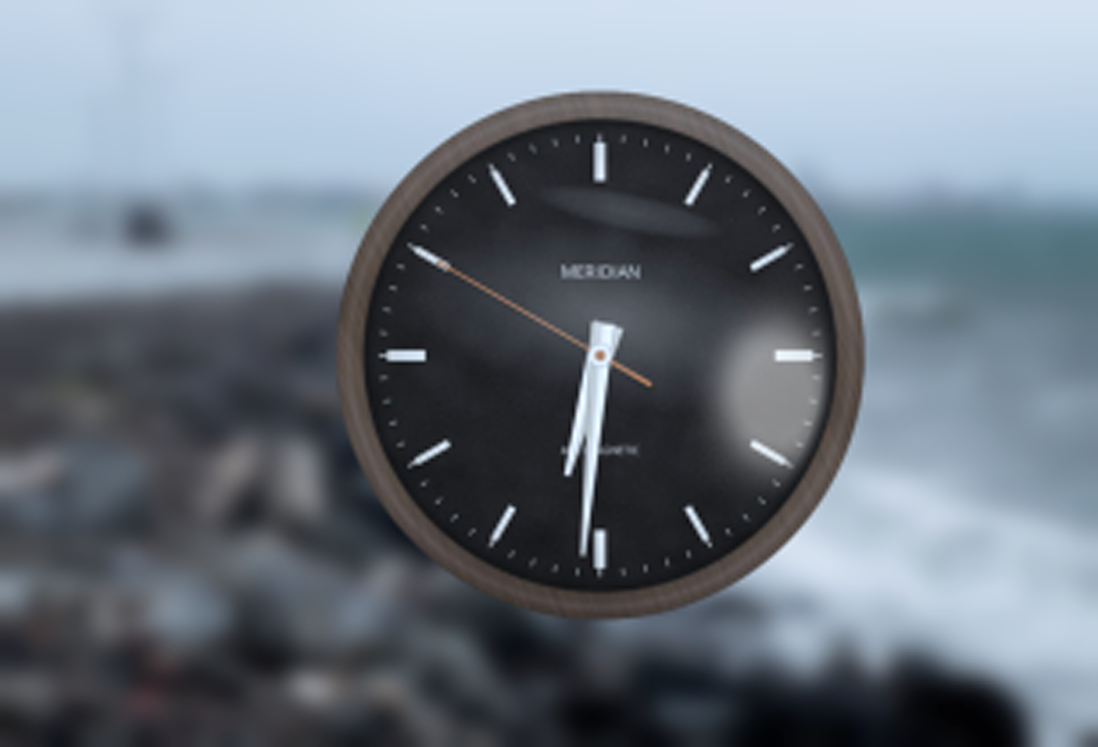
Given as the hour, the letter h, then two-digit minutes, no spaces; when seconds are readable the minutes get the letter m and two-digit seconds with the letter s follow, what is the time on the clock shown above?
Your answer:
6h30m50s
